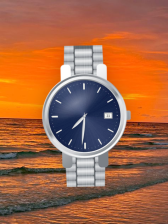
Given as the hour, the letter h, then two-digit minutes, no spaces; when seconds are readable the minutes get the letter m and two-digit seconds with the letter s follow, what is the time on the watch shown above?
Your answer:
7h31
